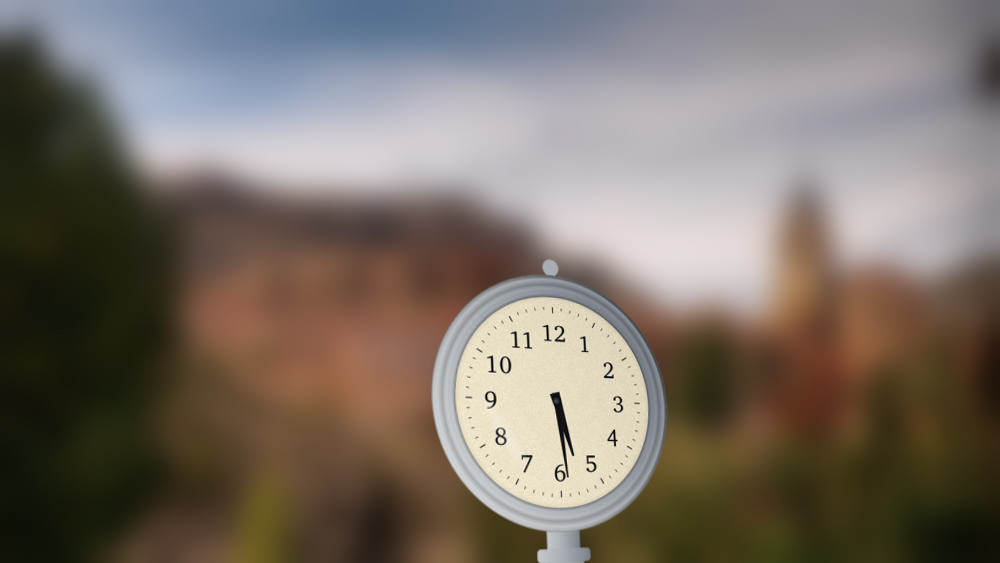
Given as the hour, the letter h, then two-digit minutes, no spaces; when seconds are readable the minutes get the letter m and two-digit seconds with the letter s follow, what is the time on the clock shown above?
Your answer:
5h29
